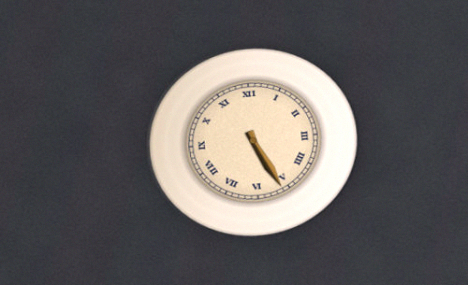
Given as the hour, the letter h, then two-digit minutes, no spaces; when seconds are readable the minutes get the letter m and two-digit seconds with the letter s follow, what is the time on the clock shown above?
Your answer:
5h26
